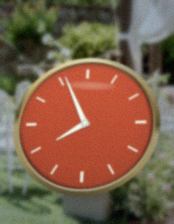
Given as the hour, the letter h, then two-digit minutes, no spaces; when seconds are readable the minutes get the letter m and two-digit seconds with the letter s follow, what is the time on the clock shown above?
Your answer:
7h56
